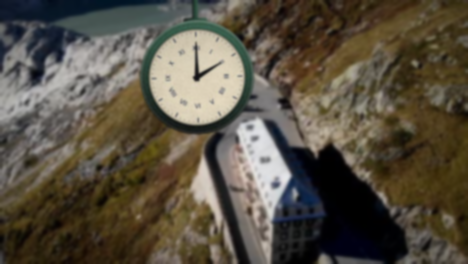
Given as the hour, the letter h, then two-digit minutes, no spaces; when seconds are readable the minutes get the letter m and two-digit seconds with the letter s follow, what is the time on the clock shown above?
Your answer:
2h00
